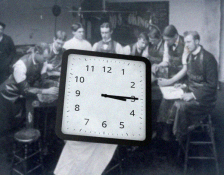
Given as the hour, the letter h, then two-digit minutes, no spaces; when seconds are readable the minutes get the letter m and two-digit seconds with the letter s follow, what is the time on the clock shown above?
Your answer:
3h15
